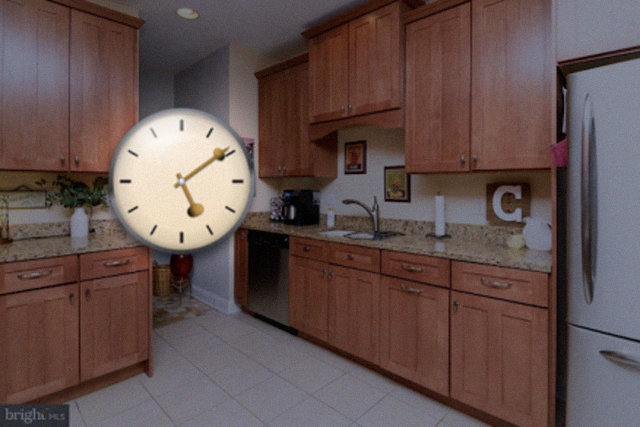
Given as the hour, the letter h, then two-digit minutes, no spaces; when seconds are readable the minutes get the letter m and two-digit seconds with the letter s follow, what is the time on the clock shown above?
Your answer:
5h09
